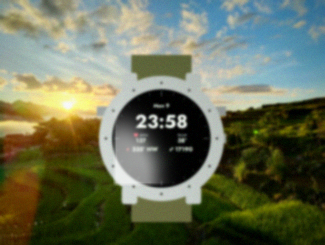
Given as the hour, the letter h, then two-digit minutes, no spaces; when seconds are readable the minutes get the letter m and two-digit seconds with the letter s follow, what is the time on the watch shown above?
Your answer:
23h58
